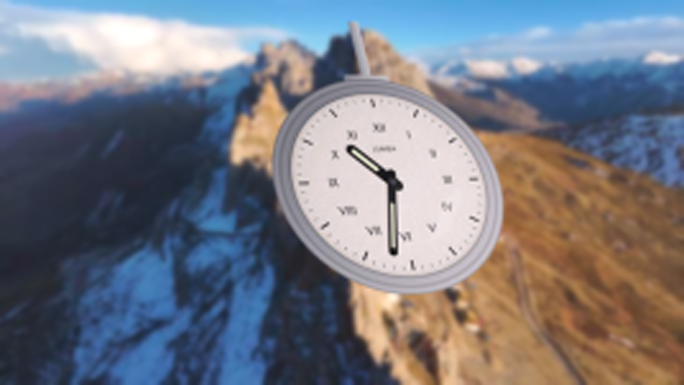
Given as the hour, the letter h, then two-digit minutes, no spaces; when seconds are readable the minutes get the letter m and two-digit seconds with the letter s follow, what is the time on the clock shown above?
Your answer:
10h32
